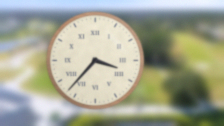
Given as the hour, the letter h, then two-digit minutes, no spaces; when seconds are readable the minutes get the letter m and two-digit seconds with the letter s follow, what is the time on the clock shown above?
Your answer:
3h37
